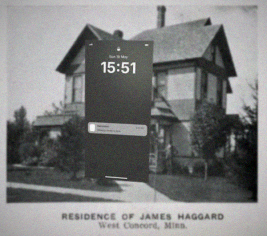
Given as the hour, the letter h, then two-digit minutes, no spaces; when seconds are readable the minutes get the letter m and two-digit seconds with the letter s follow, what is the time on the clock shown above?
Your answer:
15h51
